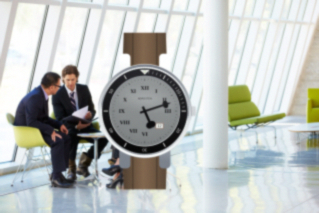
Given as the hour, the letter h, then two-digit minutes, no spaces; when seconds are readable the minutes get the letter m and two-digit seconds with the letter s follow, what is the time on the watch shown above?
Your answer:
5h12
